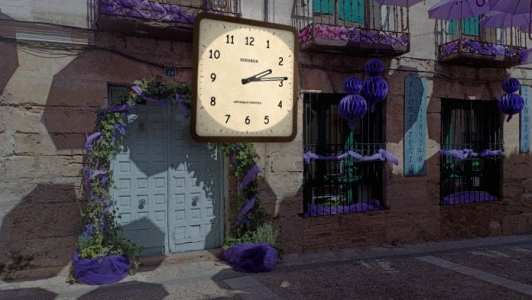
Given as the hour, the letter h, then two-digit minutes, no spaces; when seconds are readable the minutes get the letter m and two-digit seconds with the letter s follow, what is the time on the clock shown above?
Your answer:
2h14
